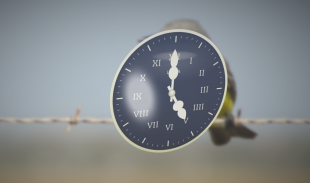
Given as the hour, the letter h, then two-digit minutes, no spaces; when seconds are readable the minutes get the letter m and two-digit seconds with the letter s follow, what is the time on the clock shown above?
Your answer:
5h00
